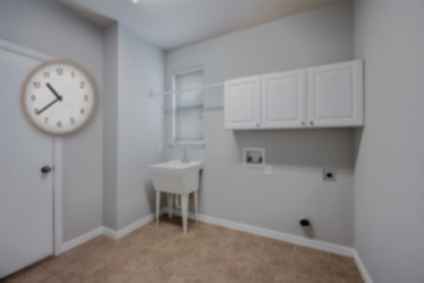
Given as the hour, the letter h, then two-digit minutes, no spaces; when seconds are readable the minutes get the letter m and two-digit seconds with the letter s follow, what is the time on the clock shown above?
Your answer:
10h39
